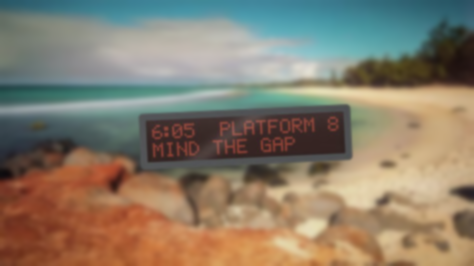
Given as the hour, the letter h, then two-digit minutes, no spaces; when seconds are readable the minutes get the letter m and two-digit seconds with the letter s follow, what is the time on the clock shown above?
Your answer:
6h05
